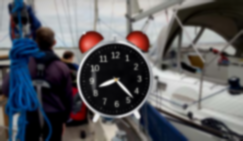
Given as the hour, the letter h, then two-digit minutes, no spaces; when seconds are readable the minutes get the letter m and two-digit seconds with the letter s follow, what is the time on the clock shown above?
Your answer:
8h23
